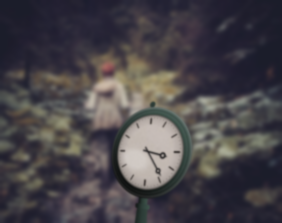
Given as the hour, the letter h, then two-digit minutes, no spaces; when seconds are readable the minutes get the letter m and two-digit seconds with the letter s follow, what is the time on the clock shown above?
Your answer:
3h24
